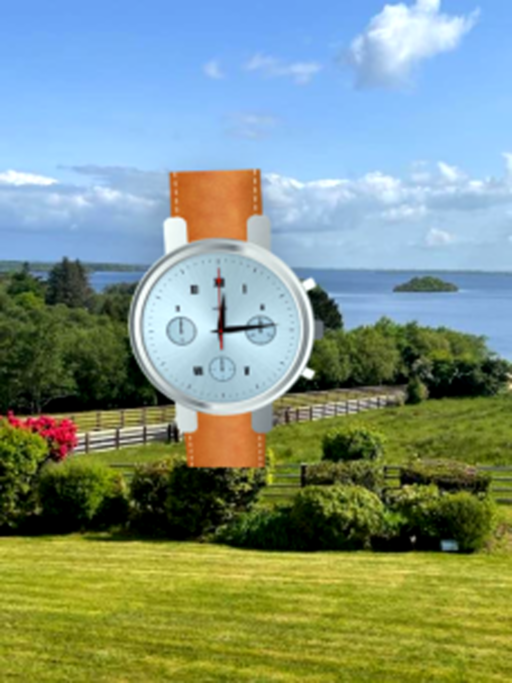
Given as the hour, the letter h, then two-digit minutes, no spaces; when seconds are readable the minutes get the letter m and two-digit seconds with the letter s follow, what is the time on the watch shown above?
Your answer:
12h14
